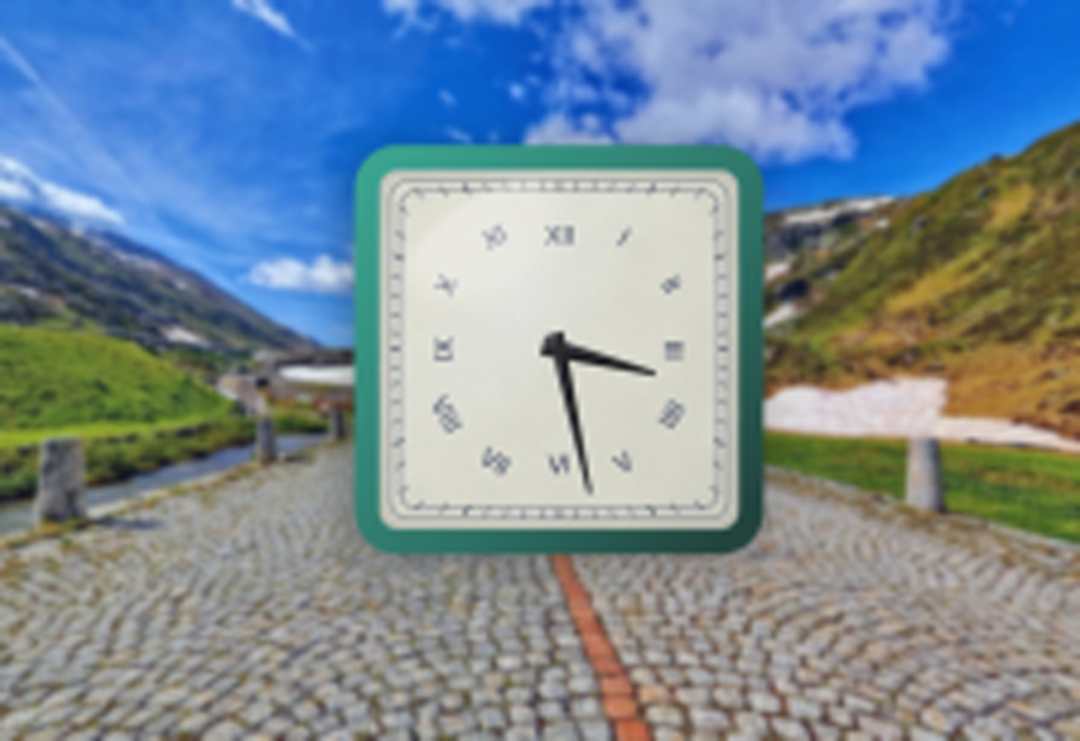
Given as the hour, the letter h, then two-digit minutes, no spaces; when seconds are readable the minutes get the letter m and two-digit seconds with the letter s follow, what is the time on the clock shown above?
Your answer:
3h28
